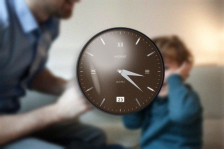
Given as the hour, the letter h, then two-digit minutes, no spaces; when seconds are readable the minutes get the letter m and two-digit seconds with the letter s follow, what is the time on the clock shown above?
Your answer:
3h22
